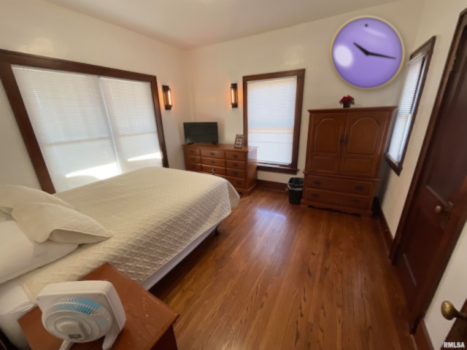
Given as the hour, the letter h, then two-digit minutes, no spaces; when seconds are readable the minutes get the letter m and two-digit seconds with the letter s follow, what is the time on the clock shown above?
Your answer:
10h17
